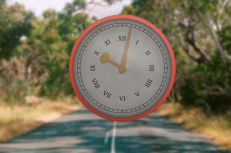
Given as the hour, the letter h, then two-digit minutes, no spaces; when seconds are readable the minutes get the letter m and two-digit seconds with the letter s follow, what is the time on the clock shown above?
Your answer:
10h02
